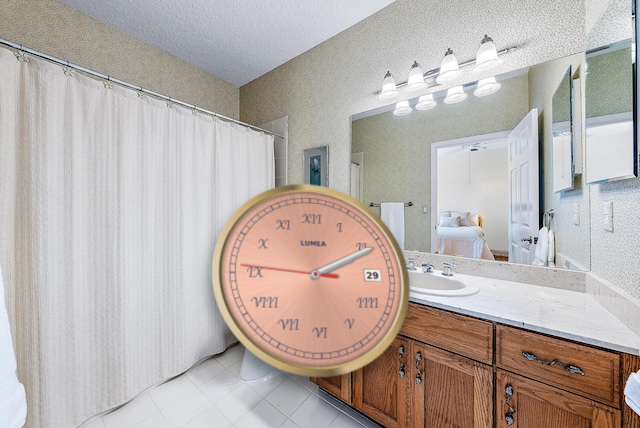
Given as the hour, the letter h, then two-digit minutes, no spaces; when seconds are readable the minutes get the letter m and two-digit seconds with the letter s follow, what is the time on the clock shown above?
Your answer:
2h10m46s
